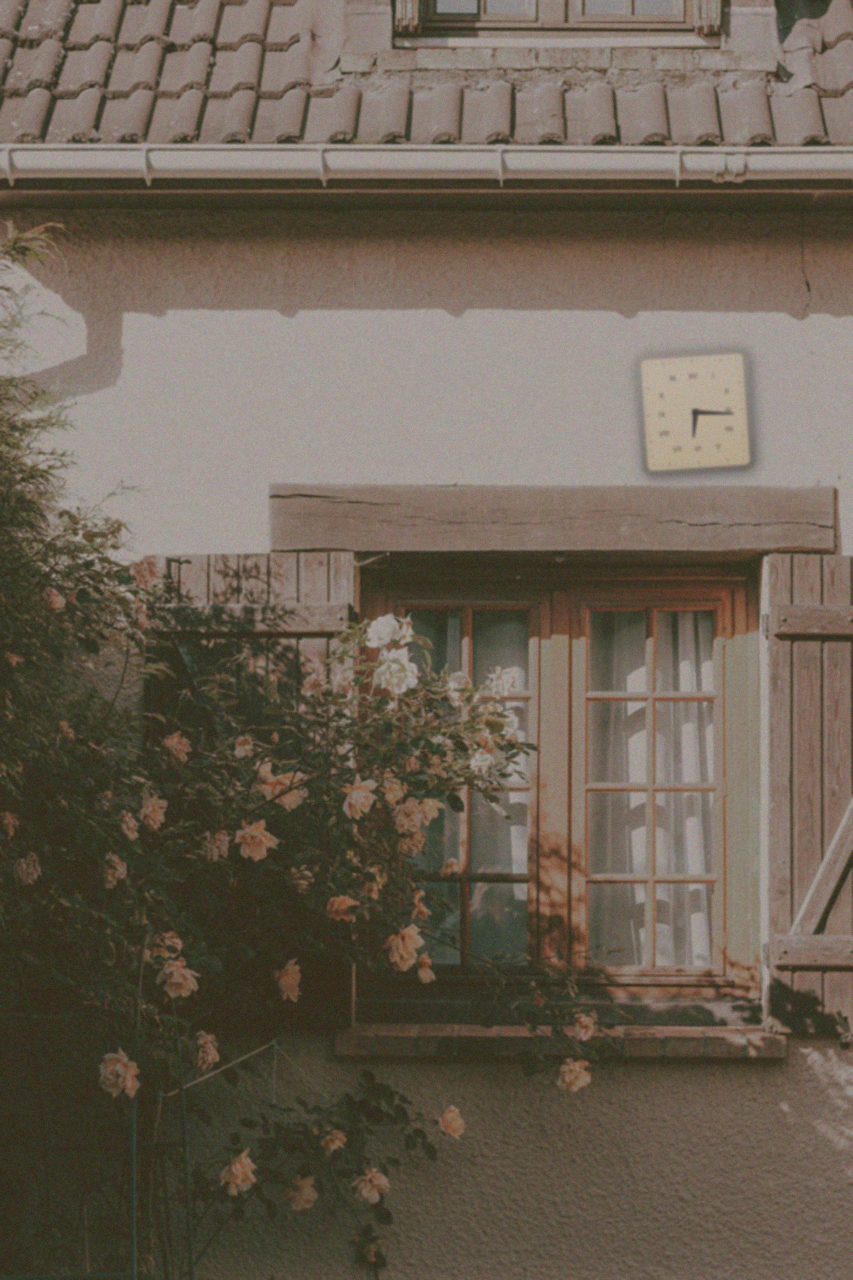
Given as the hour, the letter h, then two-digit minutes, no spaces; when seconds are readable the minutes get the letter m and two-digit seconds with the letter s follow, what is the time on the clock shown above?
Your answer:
6h16
